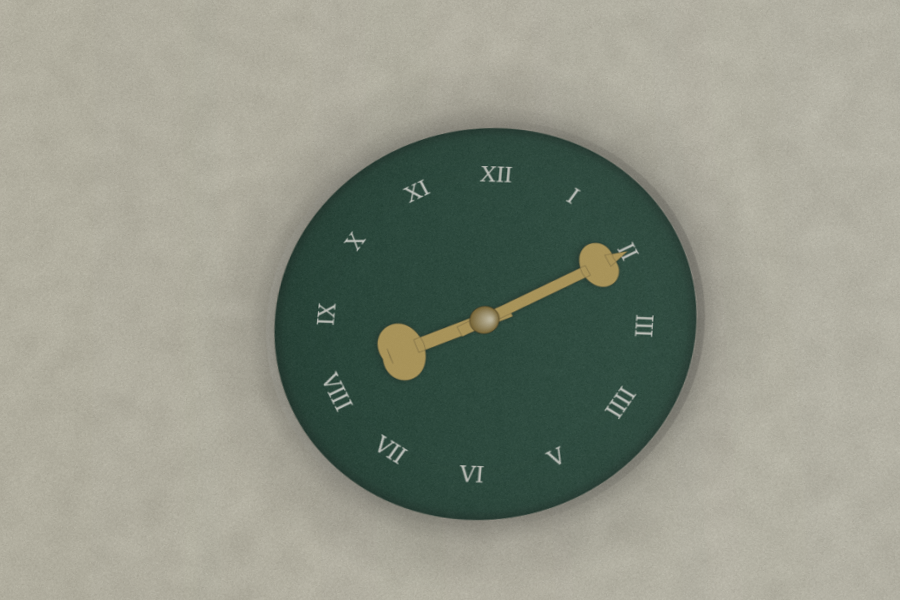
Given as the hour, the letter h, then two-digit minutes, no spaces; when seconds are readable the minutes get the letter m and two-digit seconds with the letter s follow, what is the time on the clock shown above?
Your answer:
8h10
